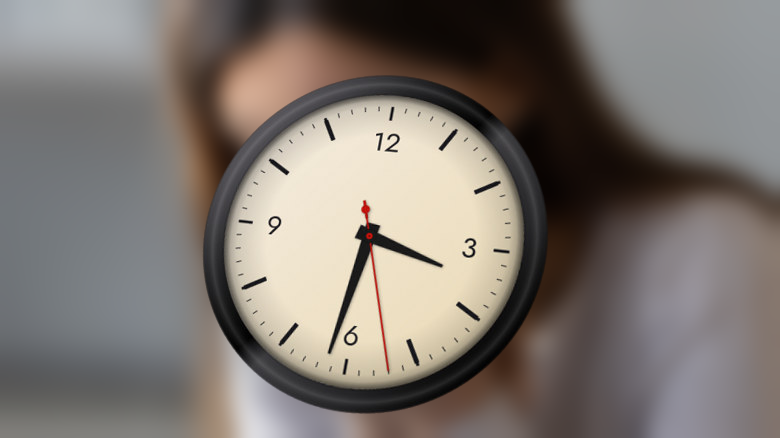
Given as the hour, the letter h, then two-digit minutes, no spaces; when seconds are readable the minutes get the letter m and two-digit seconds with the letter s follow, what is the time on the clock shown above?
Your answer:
3h31m27s
